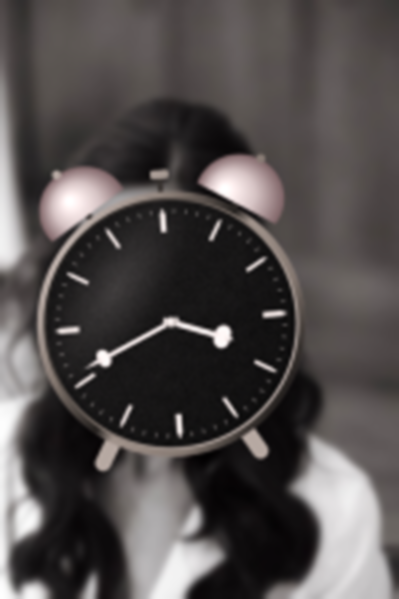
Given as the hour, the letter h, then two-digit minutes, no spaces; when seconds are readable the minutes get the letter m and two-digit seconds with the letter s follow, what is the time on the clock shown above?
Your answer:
3h41
